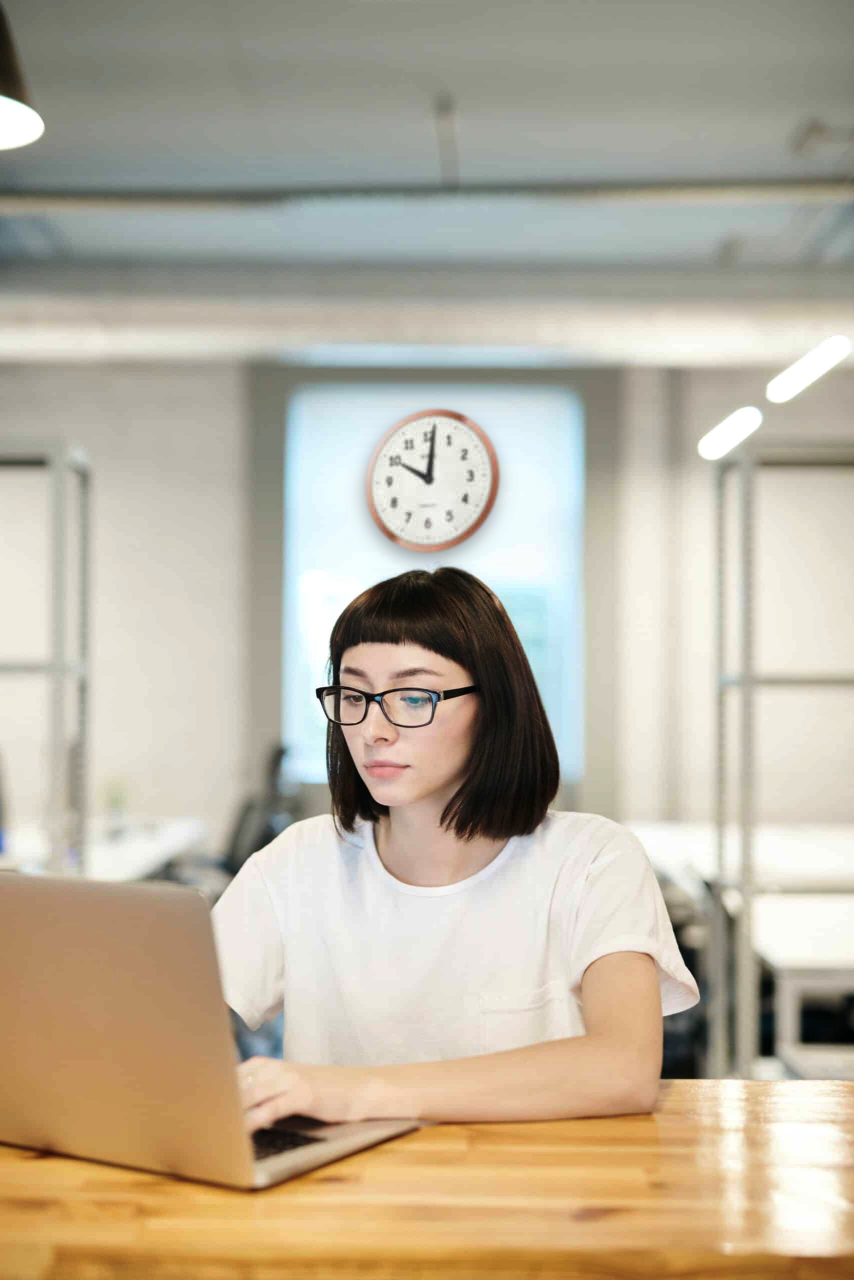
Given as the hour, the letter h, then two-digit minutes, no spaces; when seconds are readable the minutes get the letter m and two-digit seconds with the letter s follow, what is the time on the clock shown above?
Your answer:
10h01
